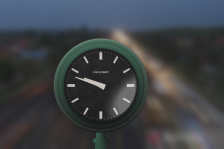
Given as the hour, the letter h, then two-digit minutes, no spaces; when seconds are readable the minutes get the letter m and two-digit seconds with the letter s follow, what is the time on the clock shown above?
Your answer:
9h48
